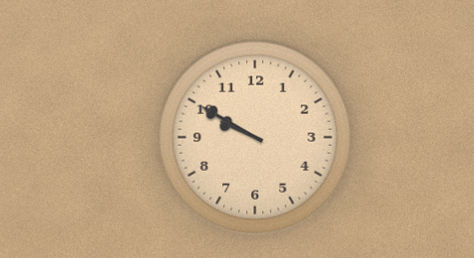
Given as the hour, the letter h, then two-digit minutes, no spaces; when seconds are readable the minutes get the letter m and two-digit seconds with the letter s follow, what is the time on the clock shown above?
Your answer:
9h50
